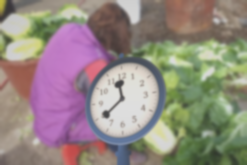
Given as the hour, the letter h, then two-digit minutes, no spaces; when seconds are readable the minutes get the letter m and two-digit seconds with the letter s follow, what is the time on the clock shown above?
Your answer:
11h39
